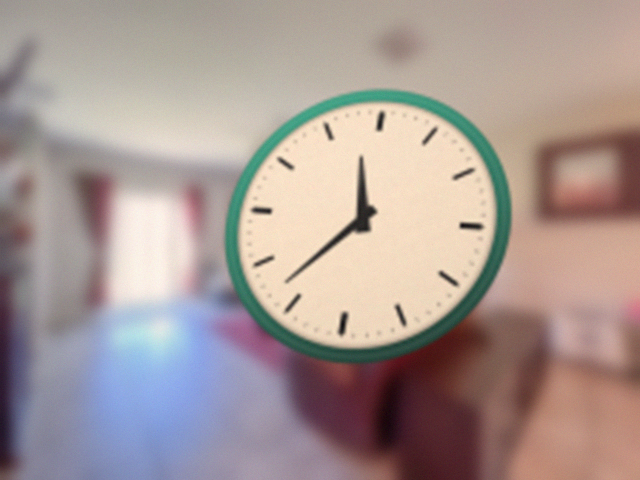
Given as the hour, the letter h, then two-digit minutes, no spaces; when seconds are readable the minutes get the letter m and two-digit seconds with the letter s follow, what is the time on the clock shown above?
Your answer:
11h37
